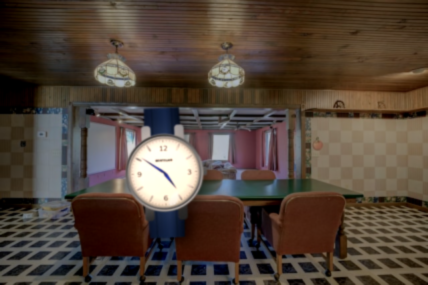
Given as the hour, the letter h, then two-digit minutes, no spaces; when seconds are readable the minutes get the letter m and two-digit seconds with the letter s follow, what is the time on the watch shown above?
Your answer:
4h51
